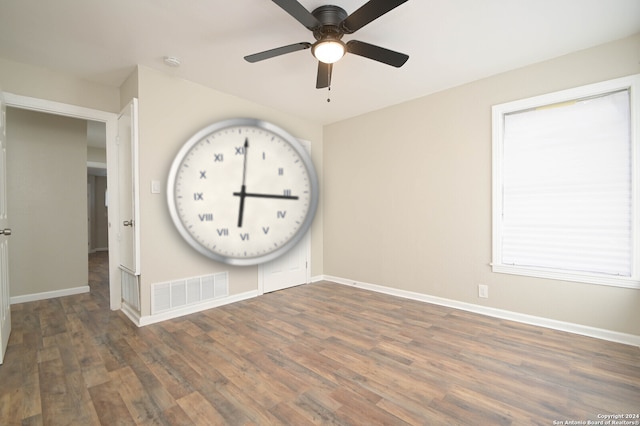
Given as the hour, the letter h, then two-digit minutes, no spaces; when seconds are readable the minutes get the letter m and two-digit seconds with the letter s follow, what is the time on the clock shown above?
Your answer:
6h16m01s
